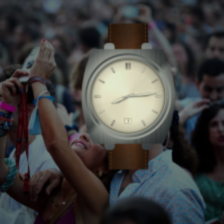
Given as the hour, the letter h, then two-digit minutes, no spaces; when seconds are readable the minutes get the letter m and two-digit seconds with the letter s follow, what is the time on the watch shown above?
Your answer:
8h14
